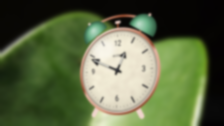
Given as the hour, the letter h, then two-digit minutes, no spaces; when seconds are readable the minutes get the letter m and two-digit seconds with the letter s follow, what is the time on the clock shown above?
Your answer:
12h49
